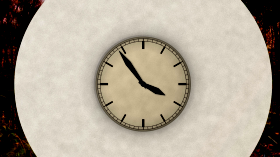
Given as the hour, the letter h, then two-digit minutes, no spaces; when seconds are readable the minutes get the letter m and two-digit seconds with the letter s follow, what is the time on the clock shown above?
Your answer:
3h54
